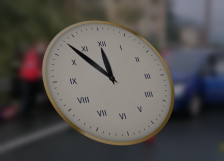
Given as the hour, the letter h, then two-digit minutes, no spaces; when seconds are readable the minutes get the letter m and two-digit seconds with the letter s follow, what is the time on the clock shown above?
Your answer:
11h53
